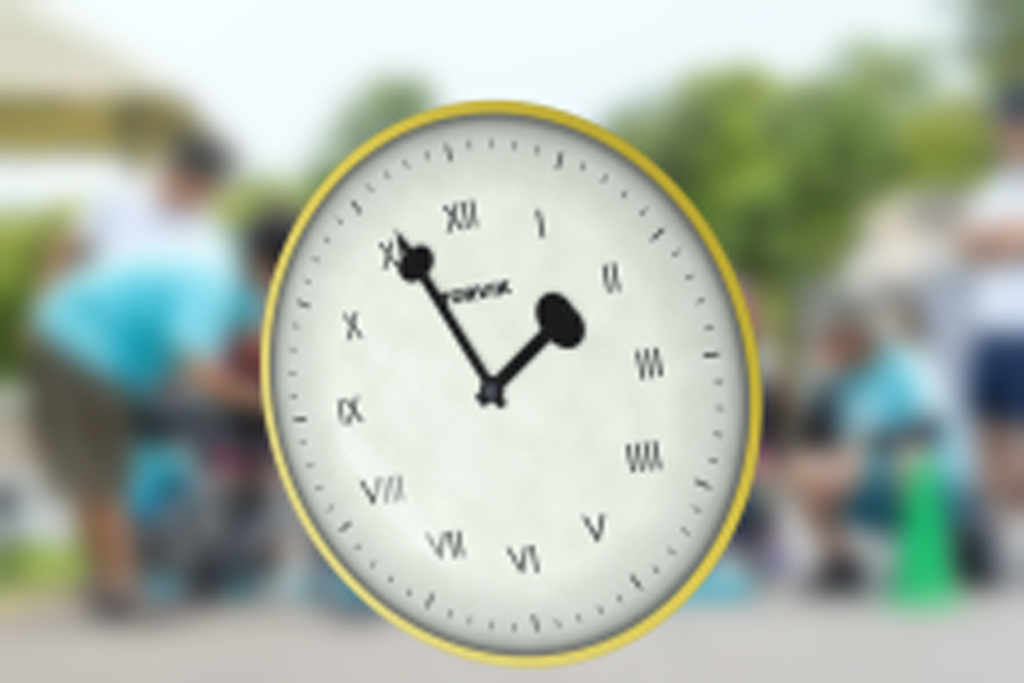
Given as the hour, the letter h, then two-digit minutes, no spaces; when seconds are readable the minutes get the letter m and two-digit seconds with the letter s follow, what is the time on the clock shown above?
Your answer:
1h56
